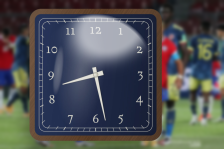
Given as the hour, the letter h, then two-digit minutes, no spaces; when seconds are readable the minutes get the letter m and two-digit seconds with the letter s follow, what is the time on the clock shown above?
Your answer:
8h28
